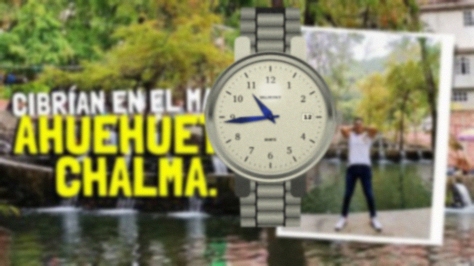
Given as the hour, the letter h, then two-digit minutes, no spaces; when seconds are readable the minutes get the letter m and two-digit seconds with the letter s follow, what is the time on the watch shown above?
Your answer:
10h44
